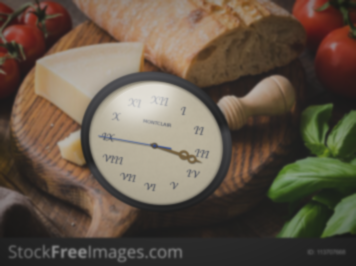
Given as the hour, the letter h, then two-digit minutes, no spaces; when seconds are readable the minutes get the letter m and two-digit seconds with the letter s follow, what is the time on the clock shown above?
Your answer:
3h16m45s
